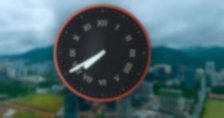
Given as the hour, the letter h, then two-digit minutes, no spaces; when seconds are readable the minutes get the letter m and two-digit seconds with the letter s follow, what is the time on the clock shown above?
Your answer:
7h40
